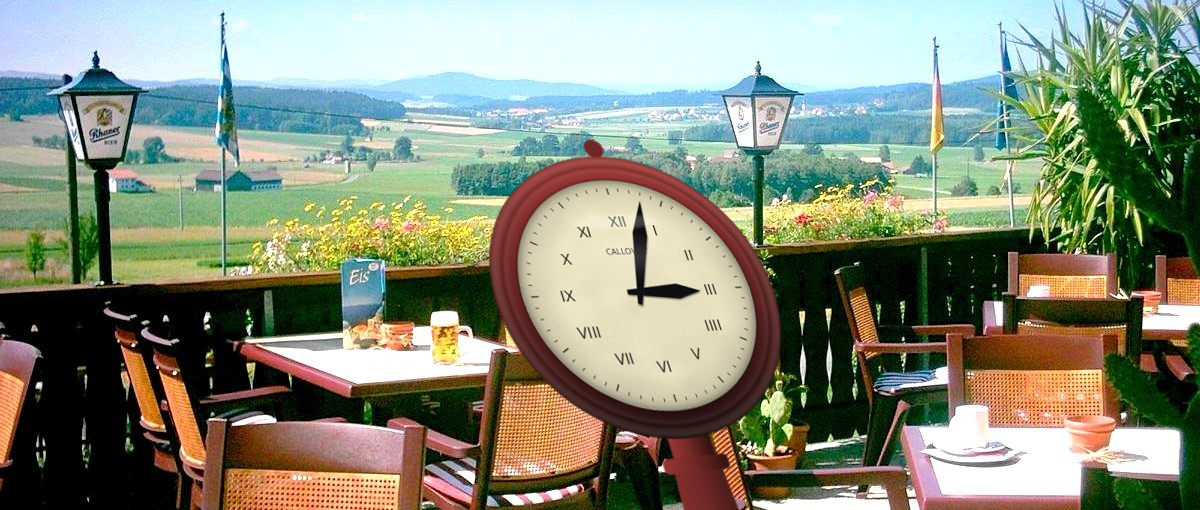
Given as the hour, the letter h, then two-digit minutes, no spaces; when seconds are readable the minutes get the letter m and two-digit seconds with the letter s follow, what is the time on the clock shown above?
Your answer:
3h03
